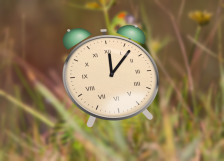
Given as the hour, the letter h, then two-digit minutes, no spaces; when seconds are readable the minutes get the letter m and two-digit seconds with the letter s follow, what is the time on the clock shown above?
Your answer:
12h07
